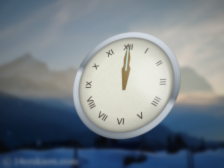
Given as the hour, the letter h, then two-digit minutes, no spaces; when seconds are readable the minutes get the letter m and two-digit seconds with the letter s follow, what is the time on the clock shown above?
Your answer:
12h00
